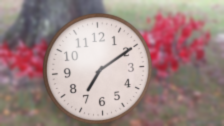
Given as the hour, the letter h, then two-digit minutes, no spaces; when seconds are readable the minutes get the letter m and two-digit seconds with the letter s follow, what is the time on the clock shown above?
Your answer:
7h10
